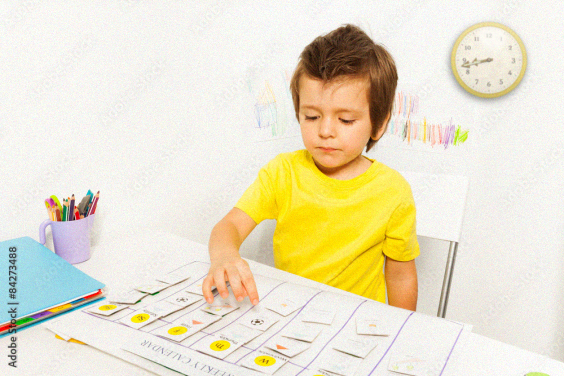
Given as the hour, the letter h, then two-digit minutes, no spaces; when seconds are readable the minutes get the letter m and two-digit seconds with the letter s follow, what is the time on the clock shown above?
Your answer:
8h43
